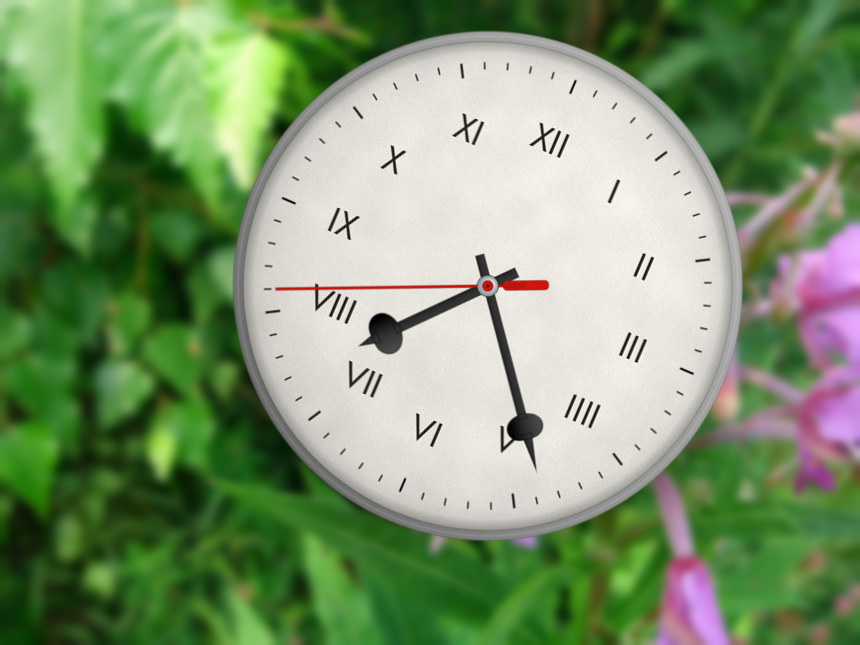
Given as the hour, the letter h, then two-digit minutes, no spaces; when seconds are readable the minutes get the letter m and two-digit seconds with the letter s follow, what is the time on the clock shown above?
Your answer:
7h23m41s
